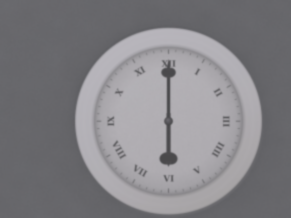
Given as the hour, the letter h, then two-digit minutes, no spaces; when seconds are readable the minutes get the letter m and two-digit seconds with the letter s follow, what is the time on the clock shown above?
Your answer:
6h00
